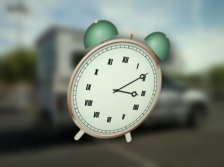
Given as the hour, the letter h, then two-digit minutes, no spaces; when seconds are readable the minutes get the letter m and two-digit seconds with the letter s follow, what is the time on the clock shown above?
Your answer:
3h09
